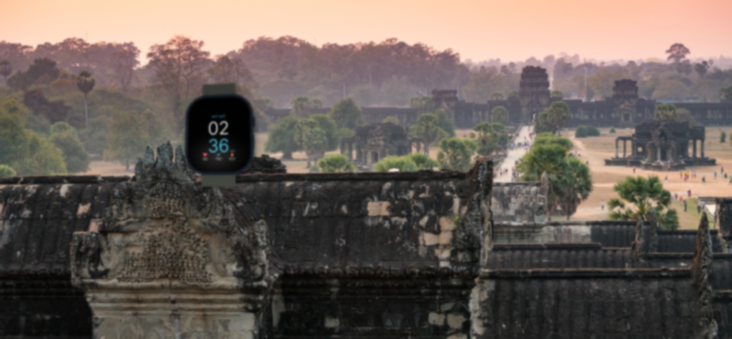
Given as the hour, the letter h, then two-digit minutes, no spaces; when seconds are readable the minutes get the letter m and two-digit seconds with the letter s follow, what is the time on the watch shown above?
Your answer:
2h36
